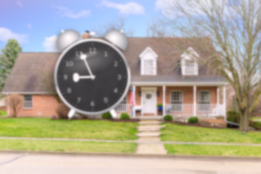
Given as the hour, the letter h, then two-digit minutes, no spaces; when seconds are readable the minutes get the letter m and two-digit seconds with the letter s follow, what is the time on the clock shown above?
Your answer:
8h56
